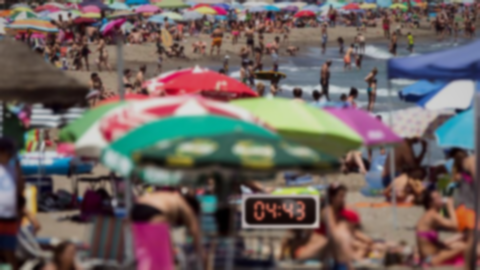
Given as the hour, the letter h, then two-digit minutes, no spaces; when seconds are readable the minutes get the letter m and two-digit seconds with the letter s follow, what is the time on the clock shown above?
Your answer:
4h43
